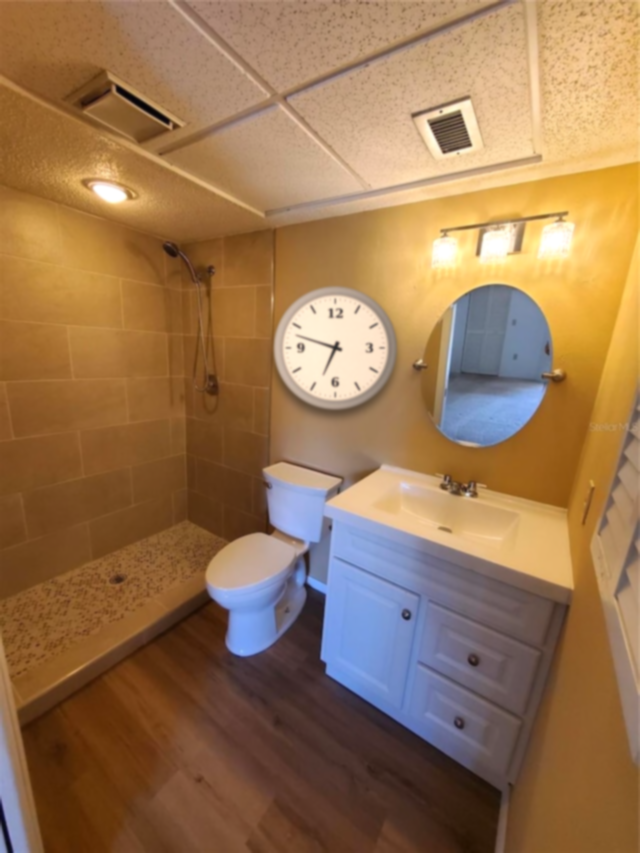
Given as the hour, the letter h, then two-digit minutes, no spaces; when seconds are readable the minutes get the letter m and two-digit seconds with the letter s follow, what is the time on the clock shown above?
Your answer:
6h48
